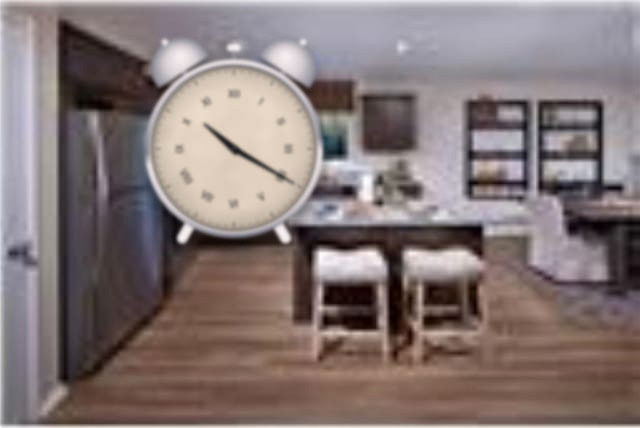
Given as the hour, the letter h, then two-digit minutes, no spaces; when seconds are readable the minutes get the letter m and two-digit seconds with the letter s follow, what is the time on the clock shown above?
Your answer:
10h20
